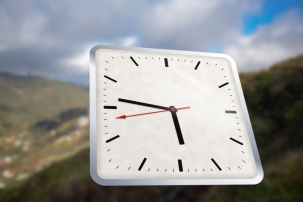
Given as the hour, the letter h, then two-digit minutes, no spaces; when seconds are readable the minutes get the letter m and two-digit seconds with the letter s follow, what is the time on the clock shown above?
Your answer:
5h46m43s
